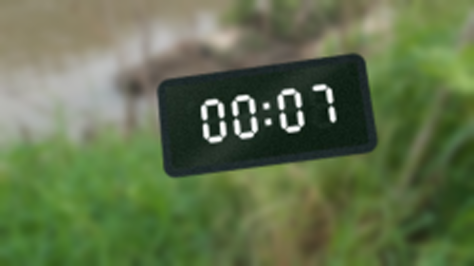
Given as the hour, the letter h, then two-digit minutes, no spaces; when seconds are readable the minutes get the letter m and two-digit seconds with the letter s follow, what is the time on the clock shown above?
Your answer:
0h07
